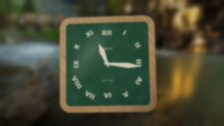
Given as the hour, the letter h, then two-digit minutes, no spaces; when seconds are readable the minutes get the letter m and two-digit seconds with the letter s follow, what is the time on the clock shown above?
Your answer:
11h16
